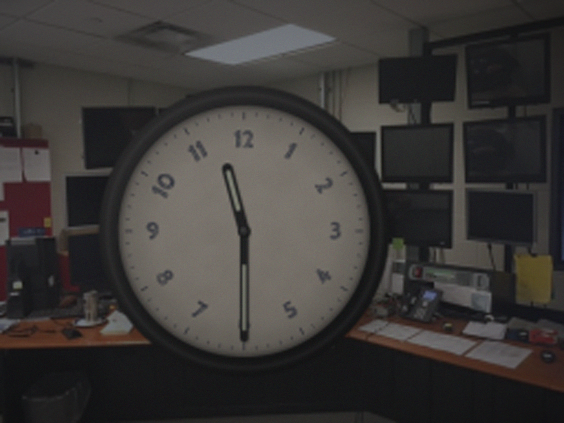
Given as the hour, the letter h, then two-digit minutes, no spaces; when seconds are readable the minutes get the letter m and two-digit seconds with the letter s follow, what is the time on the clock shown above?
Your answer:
11h30
